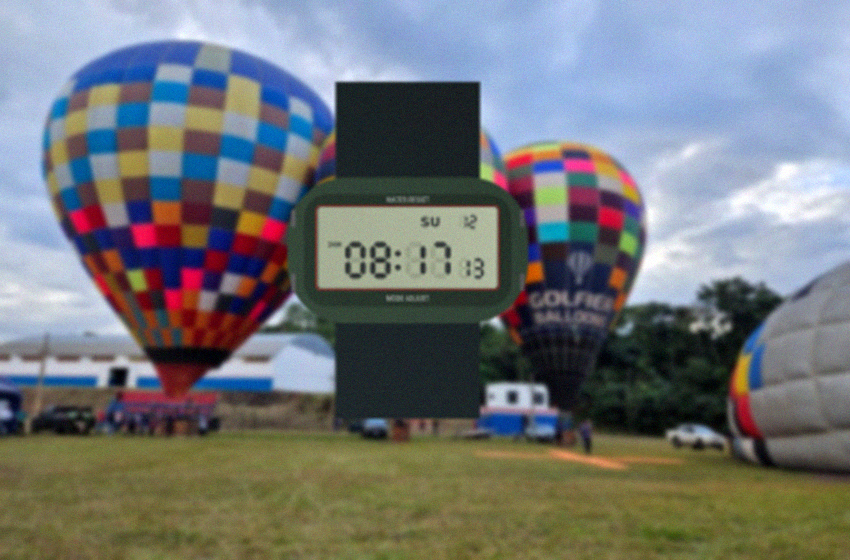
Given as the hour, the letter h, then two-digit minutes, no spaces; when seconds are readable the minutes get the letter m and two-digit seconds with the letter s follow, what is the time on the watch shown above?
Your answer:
8h17m13s
